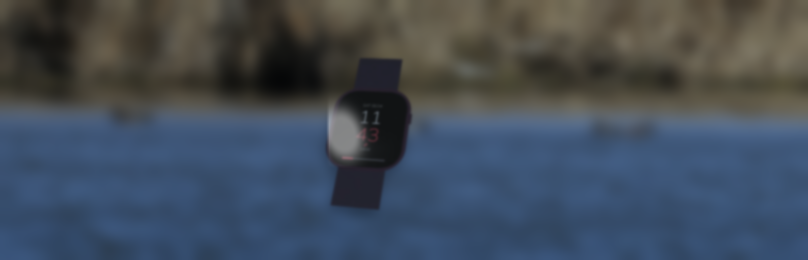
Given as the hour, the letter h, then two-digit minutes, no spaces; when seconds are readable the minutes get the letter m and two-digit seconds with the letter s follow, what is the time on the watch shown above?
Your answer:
11h43
